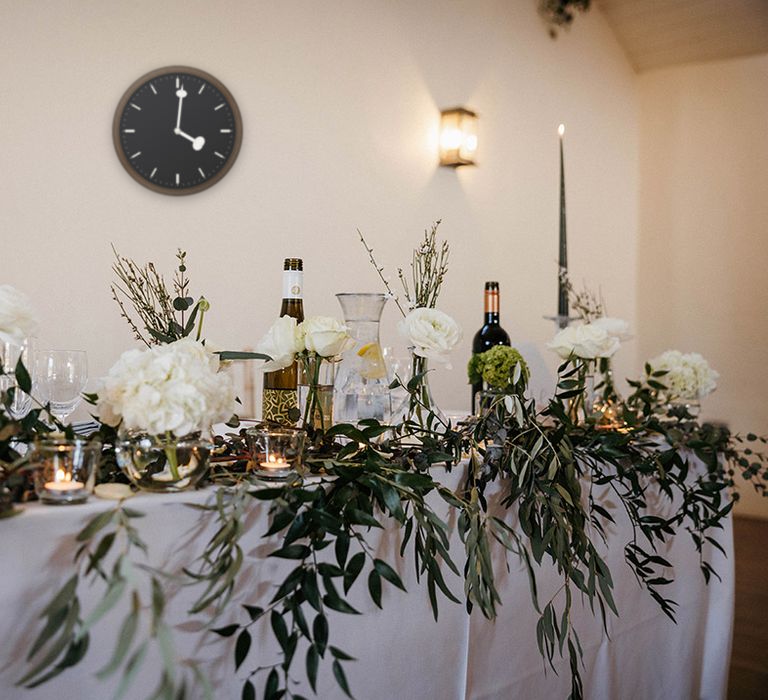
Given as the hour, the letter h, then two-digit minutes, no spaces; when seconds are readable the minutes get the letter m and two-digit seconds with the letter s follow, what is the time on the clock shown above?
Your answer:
4h01
